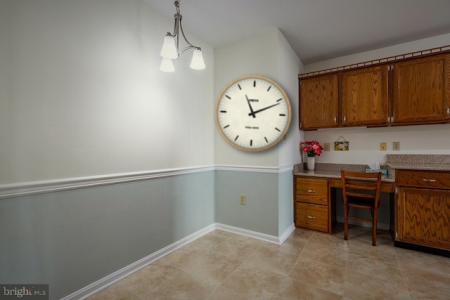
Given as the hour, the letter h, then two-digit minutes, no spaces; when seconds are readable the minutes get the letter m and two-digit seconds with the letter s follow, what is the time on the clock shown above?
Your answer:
11h11
